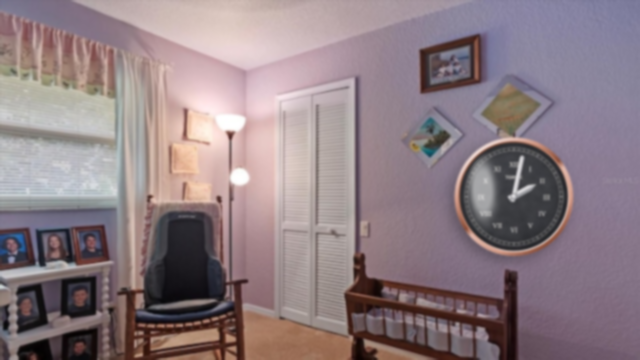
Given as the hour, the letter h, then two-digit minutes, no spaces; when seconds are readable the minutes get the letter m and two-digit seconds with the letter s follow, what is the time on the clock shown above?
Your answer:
2h02
